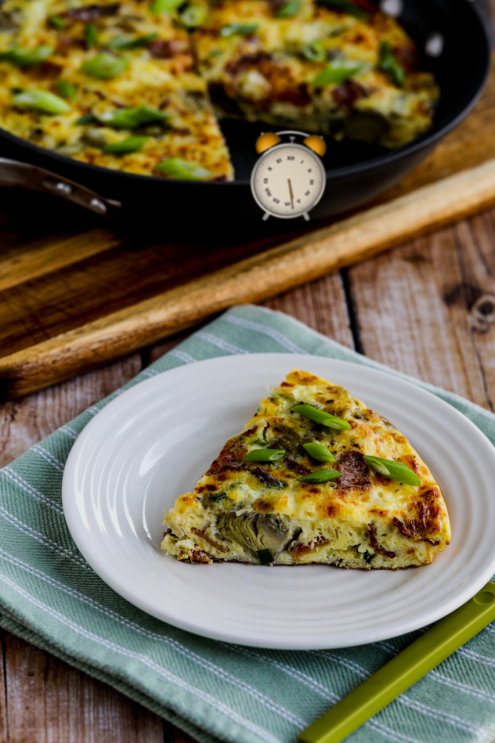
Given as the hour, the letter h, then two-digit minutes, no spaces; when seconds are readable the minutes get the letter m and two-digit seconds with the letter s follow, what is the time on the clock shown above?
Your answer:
5h28
